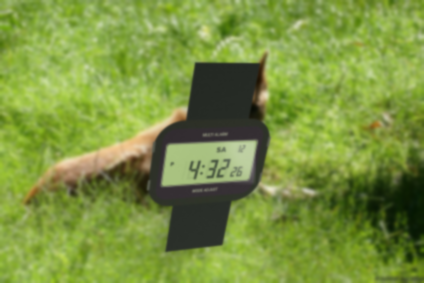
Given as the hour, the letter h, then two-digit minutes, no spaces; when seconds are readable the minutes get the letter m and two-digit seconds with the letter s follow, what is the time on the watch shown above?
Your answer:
4h32
